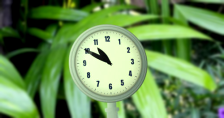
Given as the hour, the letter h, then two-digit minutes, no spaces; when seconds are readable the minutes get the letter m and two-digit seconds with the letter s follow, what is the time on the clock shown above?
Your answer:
10h50
